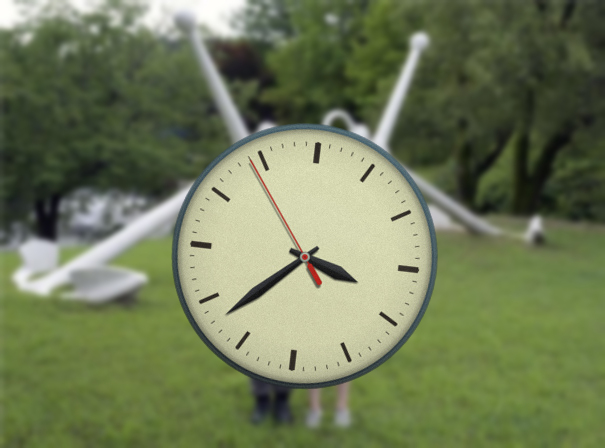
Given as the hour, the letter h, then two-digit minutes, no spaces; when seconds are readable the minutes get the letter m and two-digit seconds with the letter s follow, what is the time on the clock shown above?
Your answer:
3h37m54s
